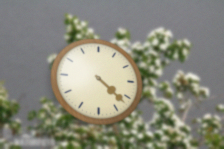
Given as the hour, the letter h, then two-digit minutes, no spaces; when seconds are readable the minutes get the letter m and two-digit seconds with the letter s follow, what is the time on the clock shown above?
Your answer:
4h22
